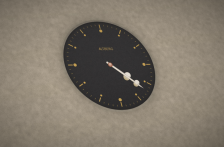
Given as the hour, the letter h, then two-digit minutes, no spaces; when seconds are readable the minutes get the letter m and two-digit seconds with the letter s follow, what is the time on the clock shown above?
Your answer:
4h22
